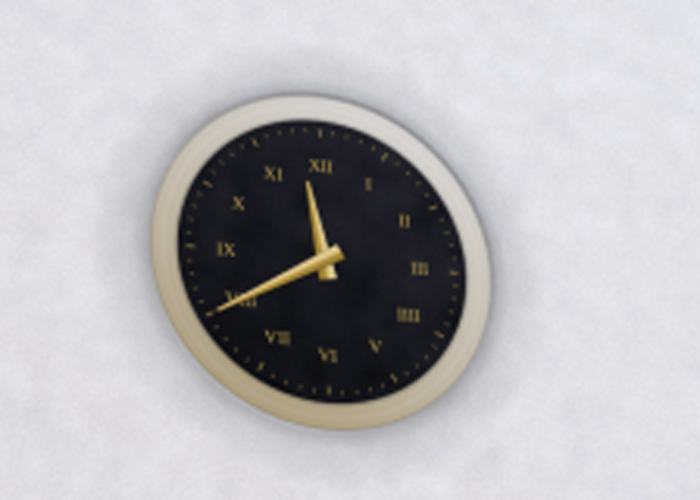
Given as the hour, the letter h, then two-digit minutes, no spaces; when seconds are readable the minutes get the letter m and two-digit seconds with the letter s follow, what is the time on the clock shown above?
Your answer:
11h40
